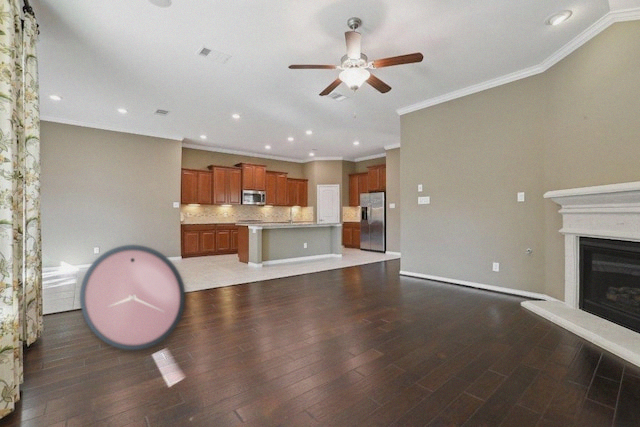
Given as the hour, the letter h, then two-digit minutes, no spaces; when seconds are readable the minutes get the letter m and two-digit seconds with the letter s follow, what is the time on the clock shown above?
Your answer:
8h19
